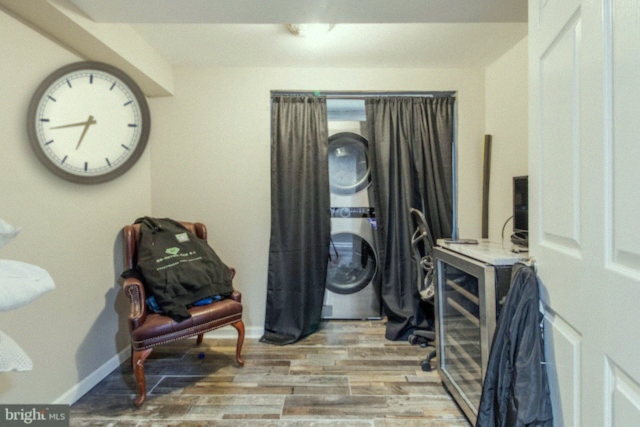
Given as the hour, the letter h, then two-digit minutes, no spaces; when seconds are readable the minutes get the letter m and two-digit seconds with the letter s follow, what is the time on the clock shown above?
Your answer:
6h43
